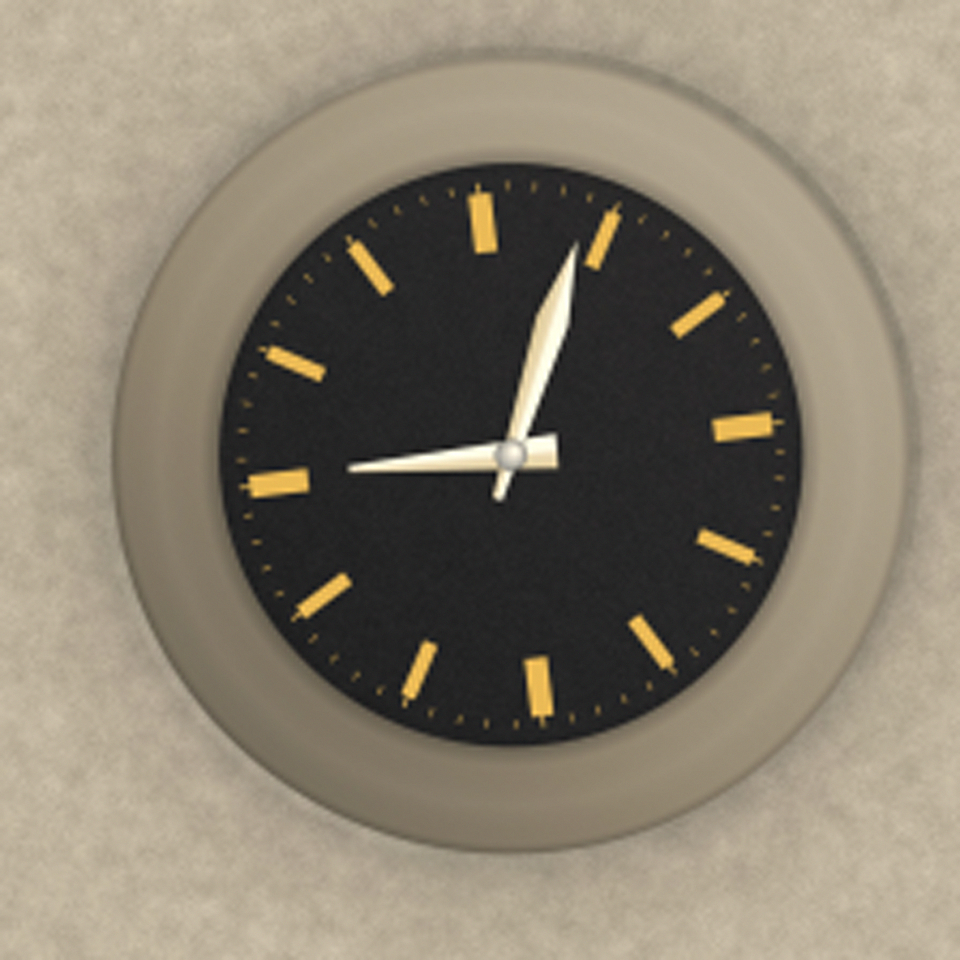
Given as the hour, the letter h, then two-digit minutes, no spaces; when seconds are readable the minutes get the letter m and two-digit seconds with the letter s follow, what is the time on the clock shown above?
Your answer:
9h04
